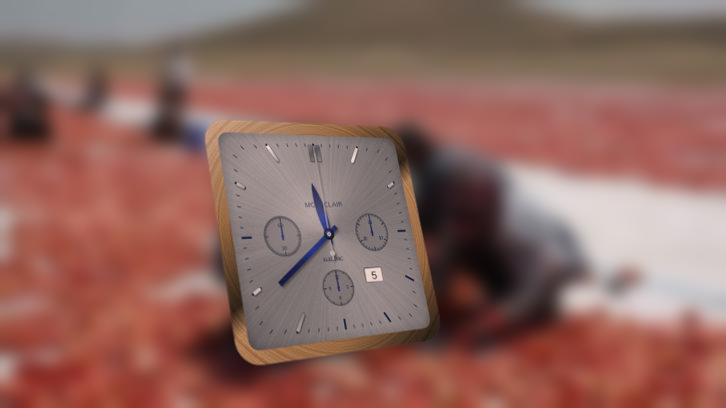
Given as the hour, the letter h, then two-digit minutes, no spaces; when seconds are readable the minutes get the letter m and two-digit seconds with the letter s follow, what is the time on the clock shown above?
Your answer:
11h39
